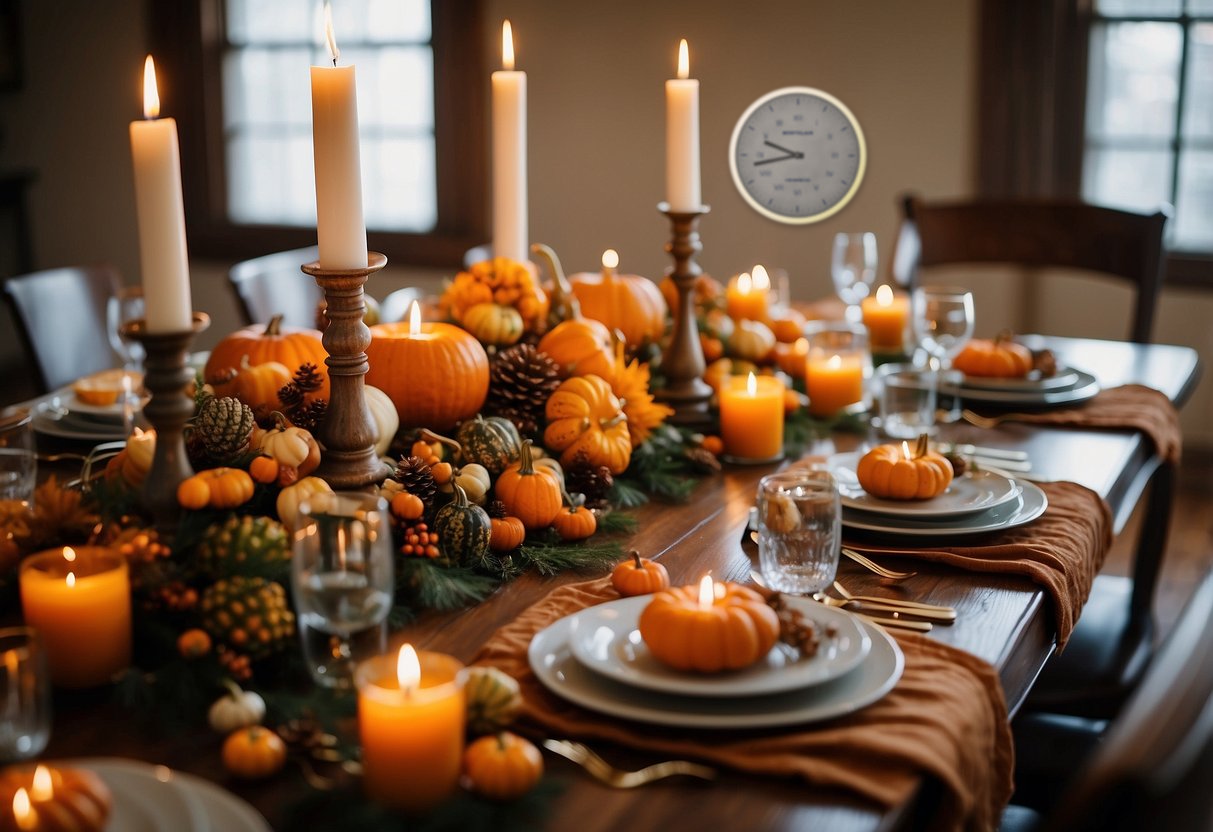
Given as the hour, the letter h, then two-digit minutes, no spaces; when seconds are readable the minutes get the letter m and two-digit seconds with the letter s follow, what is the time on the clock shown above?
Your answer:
9h43
